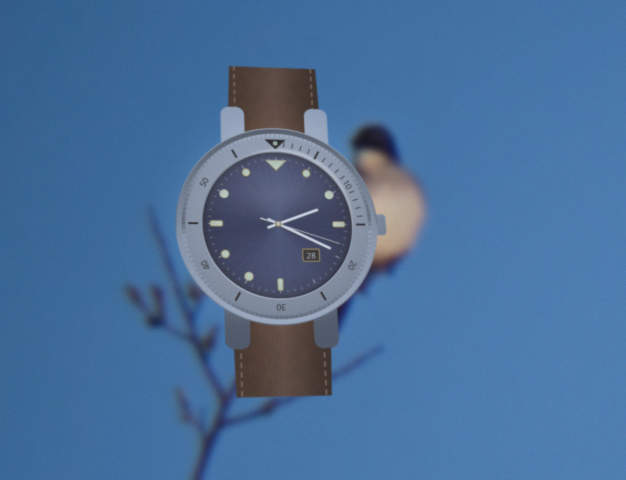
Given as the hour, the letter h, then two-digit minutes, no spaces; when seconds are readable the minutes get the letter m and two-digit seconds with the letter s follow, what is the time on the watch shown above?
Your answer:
2h19m18s
